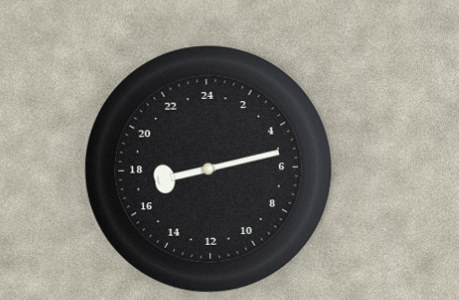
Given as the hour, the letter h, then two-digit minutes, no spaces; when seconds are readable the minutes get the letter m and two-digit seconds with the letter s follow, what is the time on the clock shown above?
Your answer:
17h13
